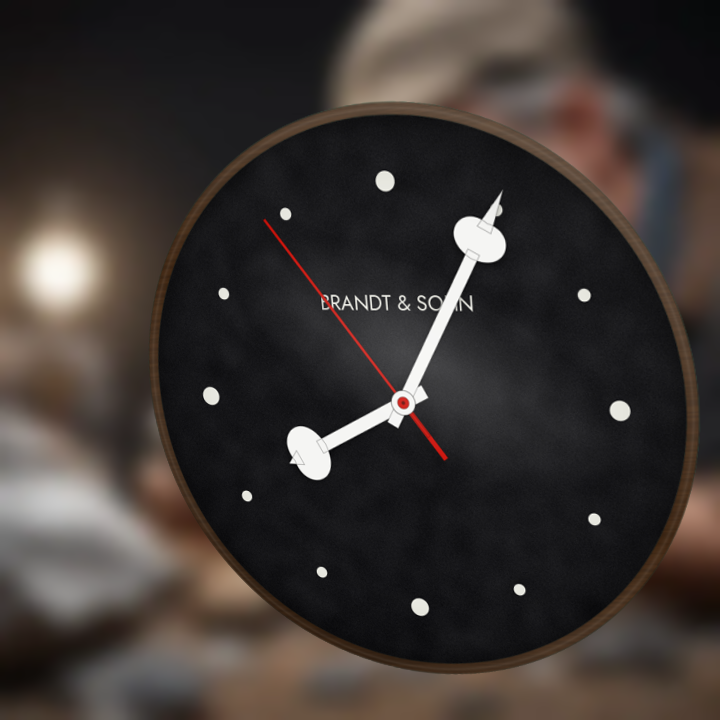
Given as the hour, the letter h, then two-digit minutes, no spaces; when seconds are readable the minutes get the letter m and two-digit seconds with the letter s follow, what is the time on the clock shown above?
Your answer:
8h04m54s
